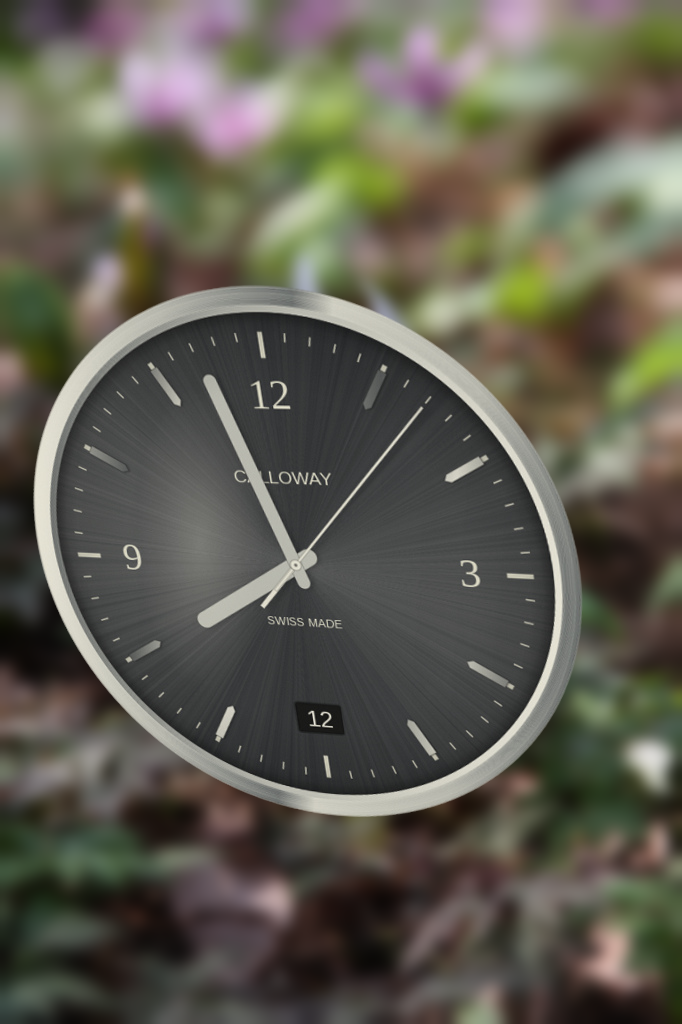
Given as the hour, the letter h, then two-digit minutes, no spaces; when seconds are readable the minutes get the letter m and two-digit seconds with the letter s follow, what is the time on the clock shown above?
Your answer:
7h57m07s
